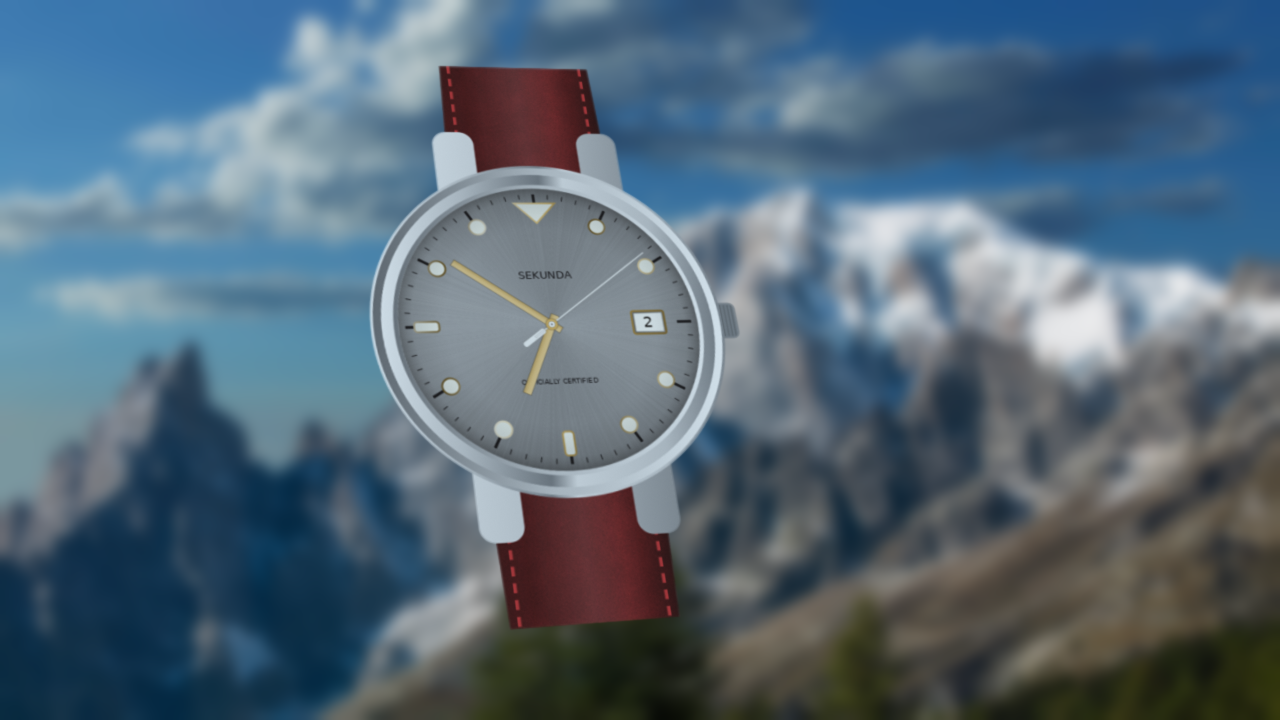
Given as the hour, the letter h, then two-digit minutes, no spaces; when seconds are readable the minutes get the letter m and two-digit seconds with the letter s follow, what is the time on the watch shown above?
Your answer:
6h51m09s
